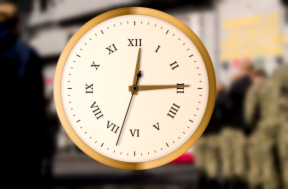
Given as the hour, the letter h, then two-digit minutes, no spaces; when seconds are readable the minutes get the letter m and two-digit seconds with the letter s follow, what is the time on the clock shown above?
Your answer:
12h14m33s
